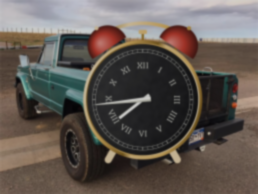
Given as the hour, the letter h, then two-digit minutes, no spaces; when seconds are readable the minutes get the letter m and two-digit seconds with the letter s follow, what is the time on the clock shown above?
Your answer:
7h44
